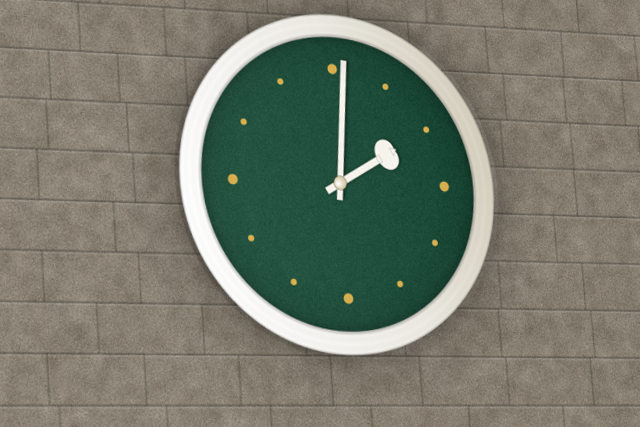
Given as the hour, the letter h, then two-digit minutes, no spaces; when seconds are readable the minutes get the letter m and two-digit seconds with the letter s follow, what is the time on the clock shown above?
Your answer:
2h01
